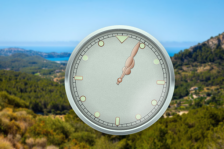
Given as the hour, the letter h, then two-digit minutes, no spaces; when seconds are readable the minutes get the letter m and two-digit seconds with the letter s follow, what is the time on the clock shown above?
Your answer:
1h04
